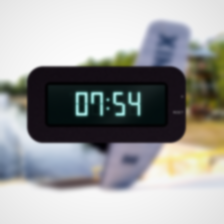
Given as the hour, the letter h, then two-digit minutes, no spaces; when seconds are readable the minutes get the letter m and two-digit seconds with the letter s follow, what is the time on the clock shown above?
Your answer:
7h54
